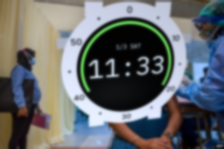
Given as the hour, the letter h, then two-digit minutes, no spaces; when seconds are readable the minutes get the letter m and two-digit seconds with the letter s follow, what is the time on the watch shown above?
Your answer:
11h33
